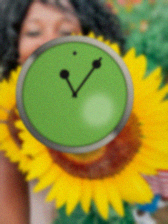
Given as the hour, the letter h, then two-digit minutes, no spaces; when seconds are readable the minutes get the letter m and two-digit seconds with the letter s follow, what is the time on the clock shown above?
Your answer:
11h06
